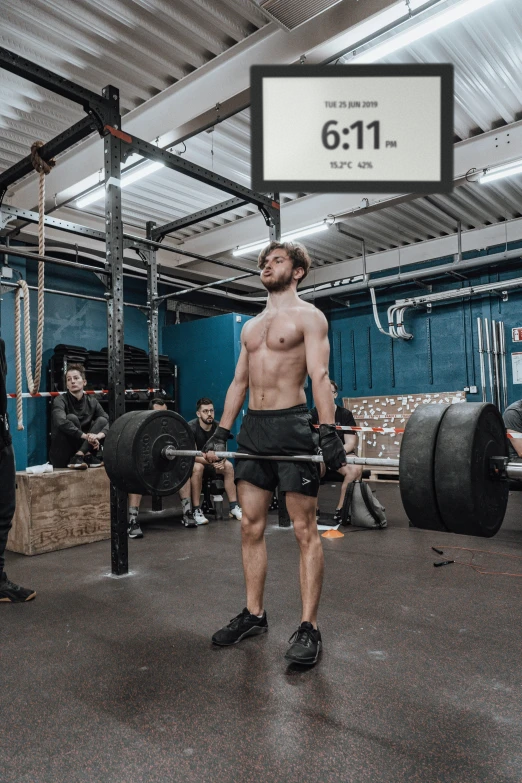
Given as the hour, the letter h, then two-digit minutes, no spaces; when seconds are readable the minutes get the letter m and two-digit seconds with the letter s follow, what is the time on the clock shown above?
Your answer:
6h11
